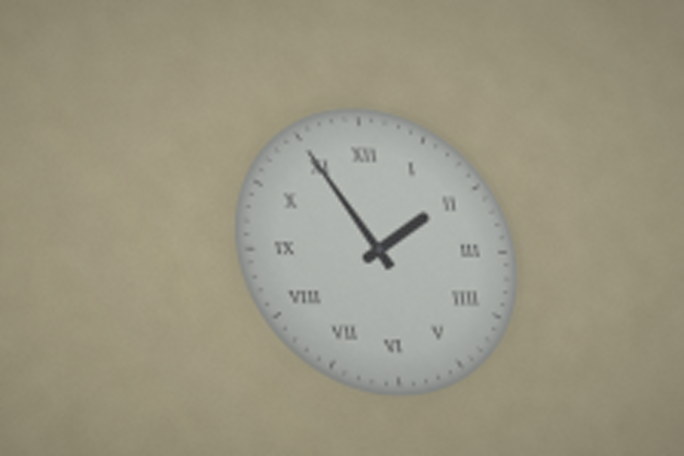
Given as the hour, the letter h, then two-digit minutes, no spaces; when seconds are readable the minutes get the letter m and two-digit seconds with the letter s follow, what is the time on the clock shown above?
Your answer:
1h55
